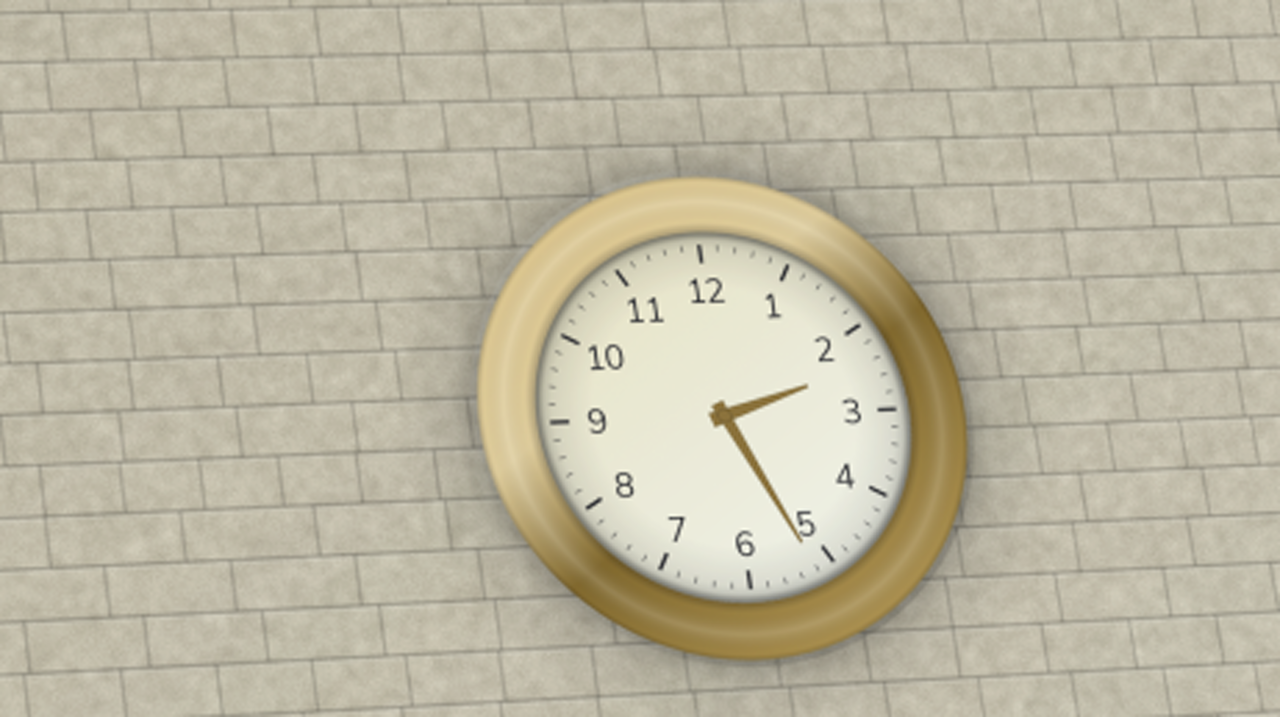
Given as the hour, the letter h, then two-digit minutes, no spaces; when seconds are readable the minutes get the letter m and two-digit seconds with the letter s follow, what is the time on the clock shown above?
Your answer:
2h26
